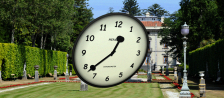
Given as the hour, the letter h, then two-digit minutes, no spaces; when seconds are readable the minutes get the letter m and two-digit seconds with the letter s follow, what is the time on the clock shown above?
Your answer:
12h38
